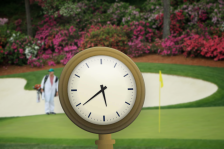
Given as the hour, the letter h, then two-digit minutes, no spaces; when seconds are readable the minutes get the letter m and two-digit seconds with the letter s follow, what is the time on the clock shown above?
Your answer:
5h39
